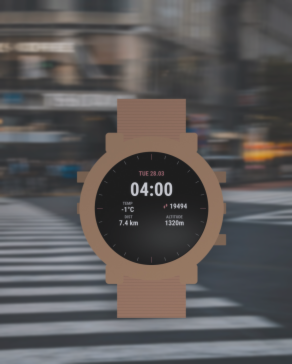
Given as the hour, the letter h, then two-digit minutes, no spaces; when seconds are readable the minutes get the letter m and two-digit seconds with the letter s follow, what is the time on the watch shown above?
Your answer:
4h00
